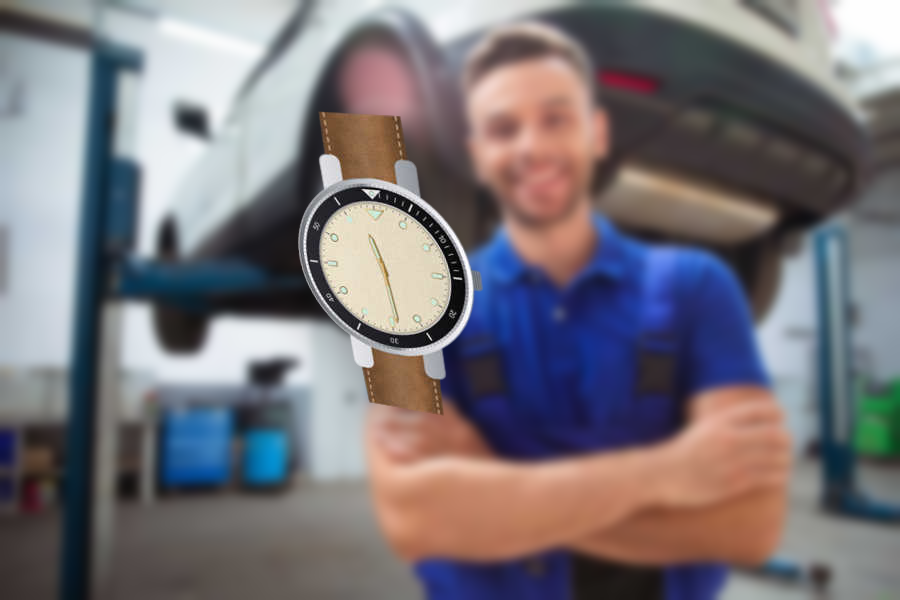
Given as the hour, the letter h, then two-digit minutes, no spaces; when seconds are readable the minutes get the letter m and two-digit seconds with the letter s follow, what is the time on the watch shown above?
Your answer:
11h29
